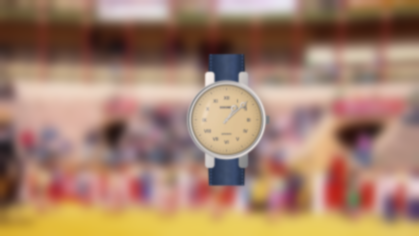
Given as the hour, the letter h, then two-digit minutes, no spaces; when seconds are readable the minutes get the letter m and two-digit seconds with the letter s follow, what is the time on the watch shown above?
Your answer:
1h08
